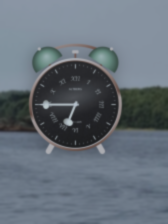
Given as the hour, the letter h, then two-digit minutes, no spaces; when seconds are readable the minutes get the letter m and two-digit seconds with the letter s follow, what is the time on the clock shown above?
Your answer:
6h45
